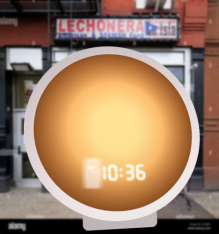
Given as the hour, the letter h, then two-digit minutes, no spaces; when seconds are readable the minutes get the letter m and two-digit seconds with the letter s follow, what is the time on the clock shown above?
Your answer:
10h36
